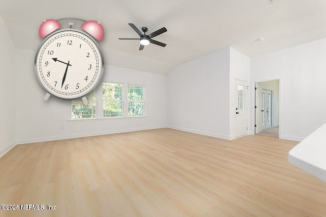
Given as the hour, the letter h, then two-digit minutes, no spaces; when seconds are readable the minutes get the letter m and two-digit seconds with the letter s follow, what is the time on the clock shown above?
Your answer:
9h32
